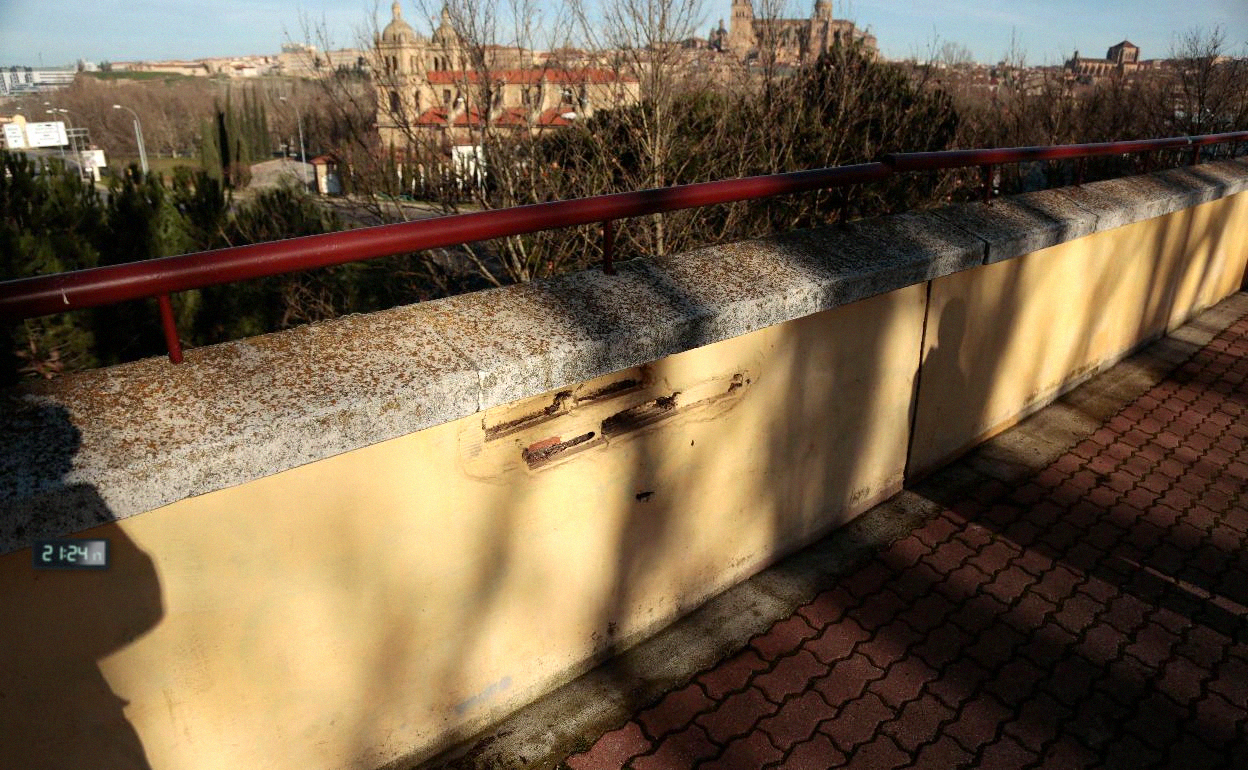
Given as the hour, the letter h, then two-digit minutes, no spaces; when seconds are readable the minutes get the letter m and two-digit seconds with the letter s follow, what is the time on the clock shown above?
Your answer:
21h24
